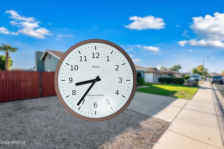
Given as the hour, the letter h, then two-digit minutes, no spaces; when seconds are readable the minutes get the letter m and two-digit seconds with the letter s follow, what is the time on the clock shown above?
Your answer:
8h36
